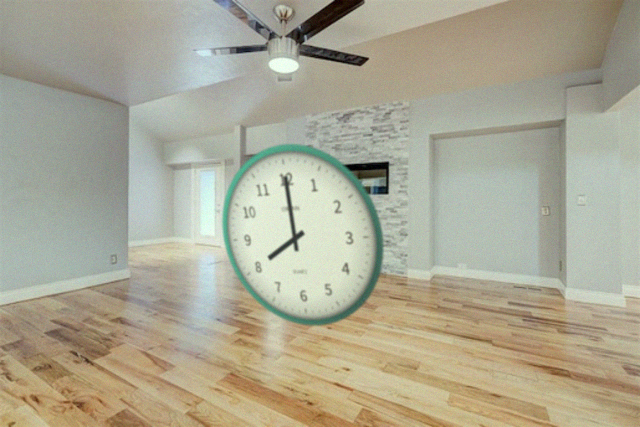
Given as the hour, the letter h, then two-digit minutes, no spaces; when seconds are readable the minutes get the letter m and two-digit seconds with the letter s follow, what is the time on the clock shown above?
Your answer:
8h00
